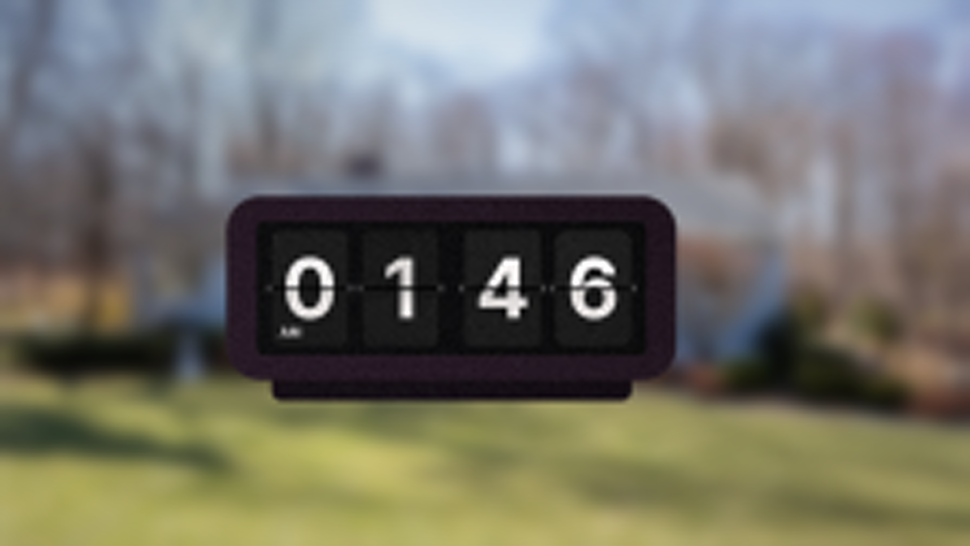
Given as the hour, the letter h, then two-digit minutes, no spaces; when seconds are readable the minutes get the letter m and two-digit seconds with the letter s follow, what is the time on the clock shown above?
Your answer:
1h46
